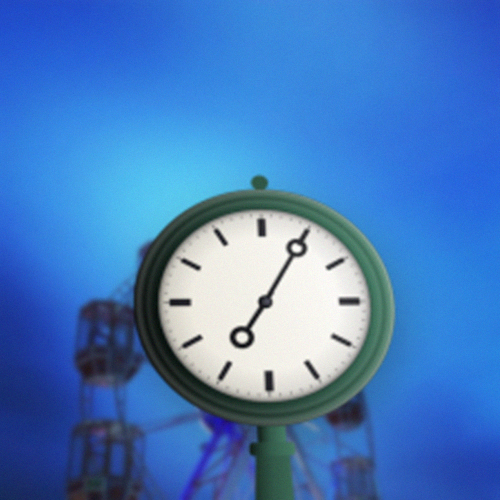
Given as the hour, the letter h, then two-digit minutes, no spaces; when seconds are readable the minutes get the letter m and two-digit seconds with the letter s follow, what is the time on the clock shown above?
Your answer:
7h05
